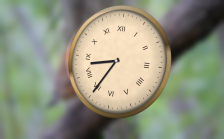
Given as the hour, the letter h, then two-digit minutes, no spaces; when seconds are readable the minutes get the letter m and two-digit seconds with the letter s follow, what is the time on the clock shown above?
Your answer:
8h35
